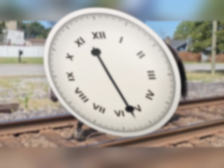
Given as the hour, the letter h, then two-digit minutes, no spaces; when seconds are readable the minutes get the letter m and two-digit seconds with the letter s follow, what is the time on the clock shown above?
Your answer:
11h27
